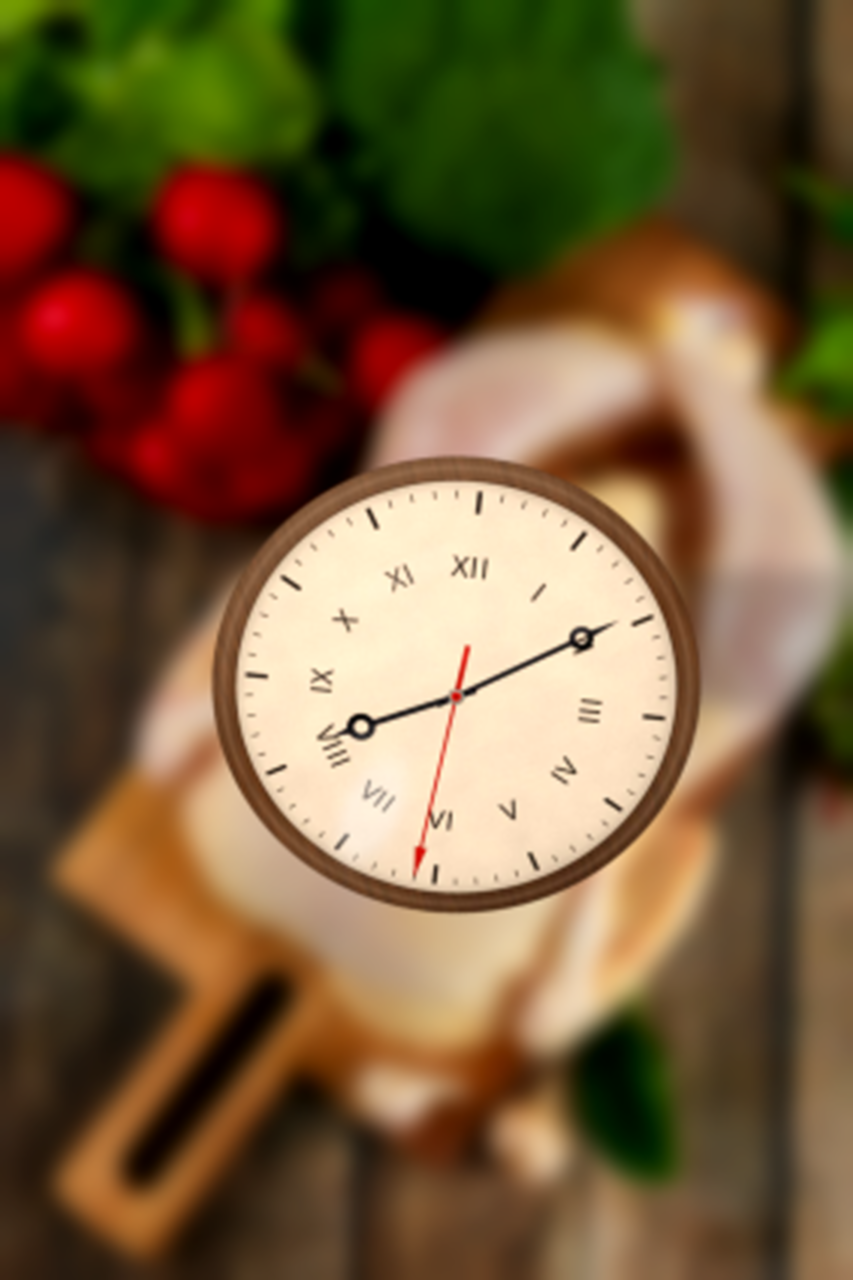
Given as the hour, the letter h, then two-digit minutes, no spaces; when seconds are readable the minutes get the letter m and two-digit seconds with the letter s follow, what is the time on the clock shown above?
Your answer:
8h09m31s
